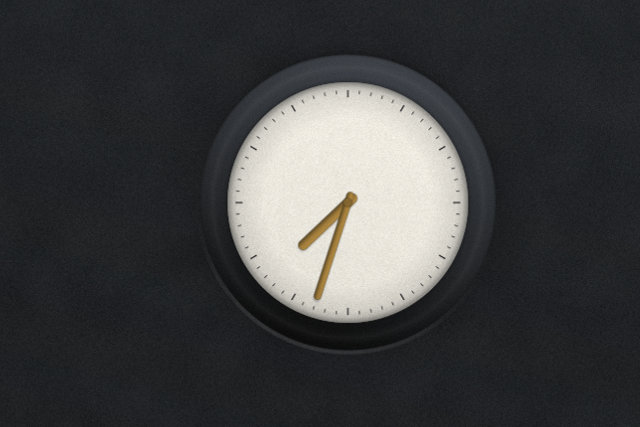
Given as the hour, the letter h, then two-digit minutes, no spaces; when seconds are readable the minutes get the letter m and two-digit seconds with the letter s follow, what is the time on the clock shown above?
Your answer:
7h33
